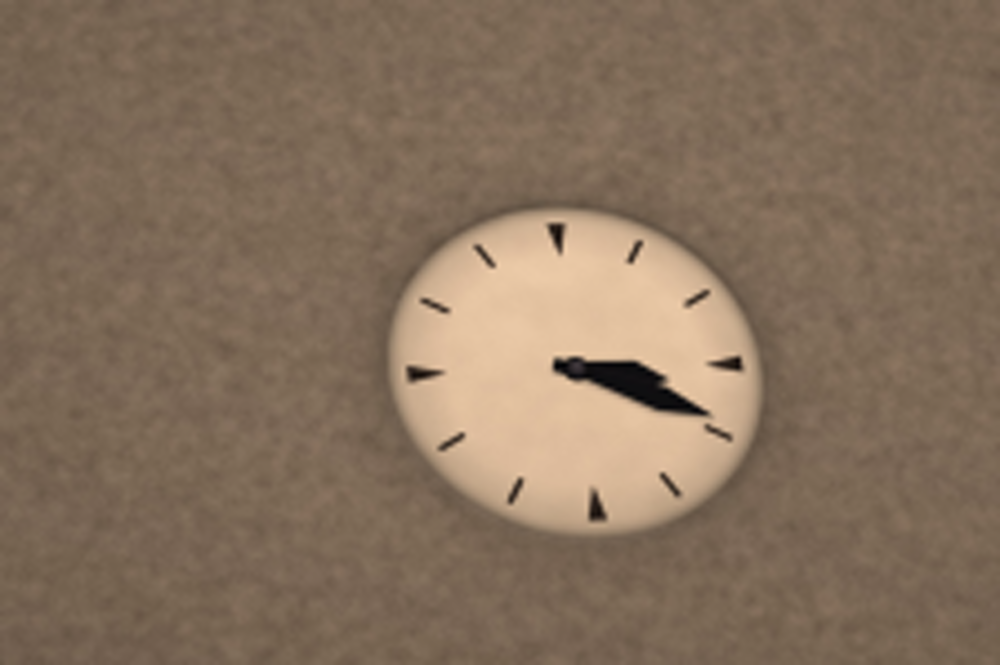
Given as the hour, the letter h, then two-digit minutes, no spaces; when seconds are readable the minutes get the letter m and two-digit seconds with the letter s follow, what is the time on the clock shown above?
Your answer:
3h19
